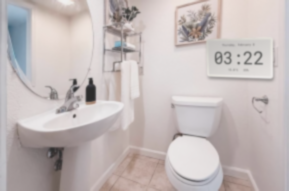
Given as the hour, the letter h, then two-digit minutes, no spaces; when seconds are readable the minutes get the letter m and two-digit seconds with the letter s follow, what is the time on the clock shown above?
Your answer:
3h22
